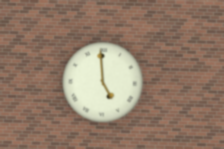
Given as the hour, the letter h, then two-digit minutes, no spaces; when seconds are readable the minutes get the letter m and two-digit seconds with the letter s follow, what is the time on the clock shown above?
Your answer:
4h59
